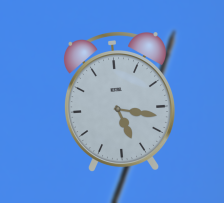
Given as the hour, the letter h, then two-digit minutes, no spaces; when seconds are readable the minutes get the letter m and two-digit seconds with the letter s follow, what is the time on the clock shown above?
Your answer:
5h17
